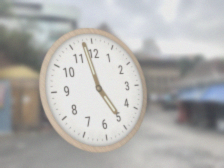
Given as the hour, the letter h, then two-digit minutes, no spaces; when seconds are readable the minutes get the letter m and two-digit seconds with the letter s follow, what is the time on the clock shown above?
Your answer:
4h58
